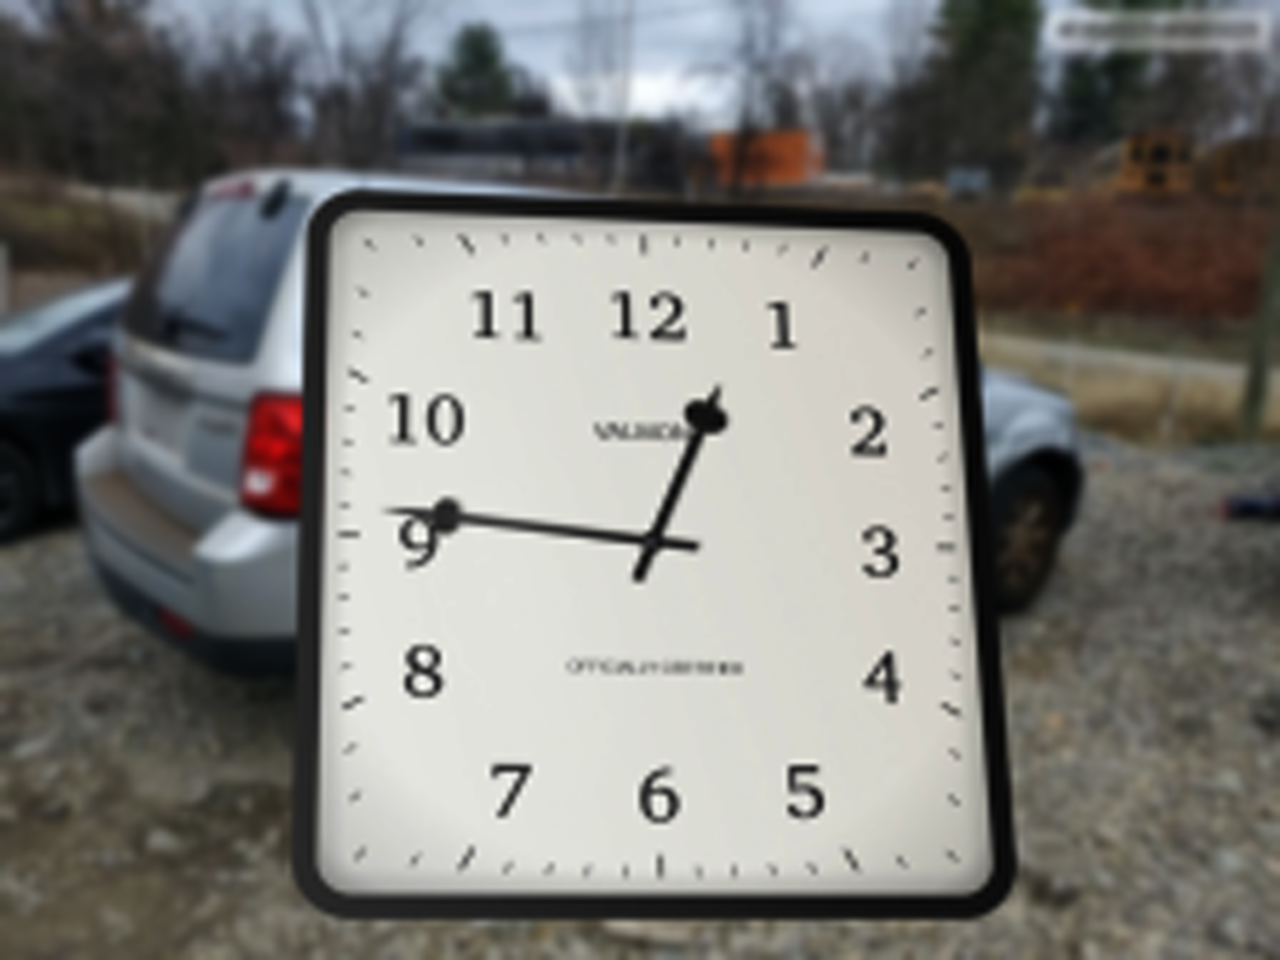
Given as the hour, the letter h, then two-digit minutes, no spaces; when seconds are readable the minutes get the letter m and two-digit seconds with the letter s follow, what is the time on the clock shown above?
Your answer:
12h46
